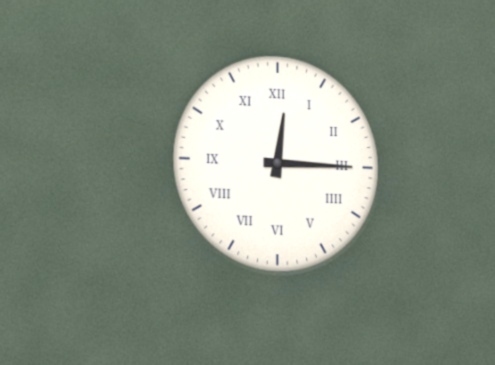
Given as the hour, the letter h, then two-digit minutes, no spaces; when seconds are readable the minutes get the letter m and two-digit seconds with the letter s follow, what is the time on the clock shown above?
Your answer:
12h15
